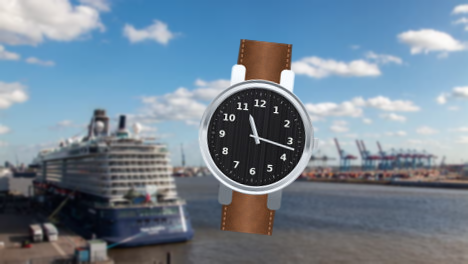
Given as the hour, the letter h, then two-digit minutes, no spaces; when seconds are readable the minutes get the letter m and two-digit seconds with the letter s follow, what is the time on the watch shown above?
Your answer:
11h17
